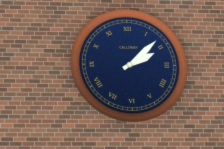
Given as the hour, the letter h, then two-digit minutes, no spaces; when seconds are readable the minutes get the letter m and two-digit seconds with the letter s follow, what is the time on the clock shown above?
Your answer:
2h08
